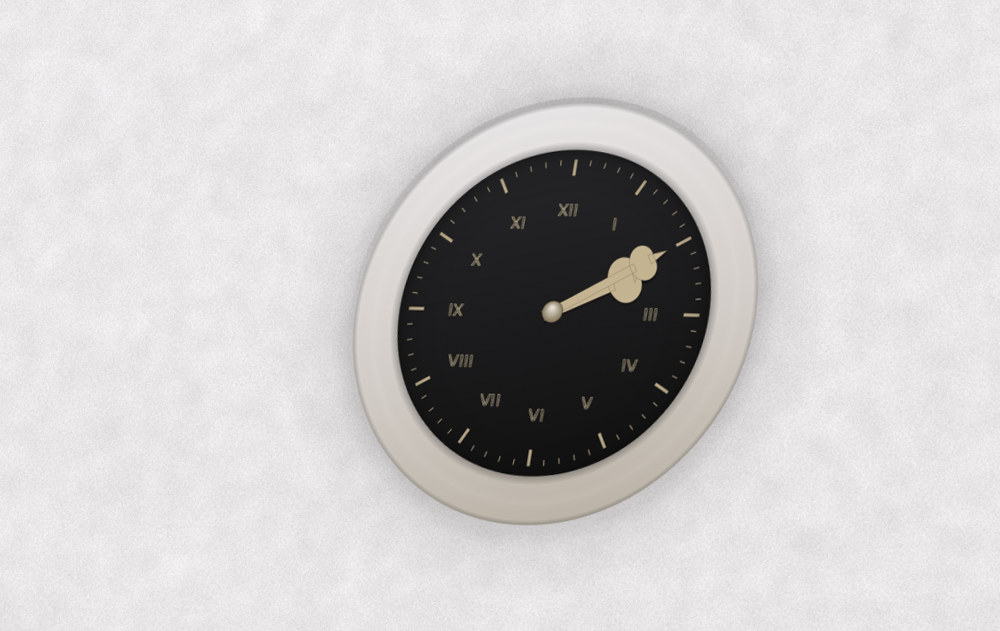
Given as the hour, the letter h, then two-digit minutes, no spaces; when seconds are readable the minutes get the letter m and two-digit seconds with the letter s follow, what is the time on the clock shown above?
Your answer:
2h10
